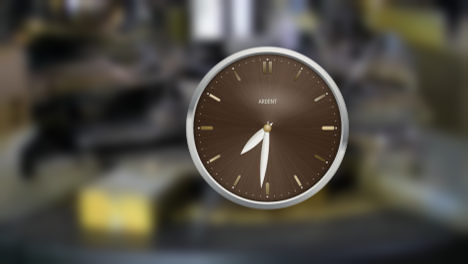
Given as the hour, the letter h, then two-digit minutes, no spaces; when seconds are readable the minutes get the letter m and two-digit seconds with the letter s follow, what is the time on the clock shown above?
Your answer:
7h31
